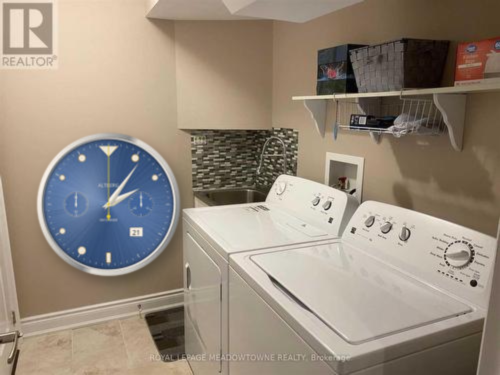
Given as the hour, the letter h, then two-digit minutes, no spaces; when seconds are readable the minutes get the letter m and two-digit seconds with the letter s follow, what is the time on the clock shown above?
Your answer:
2h06
